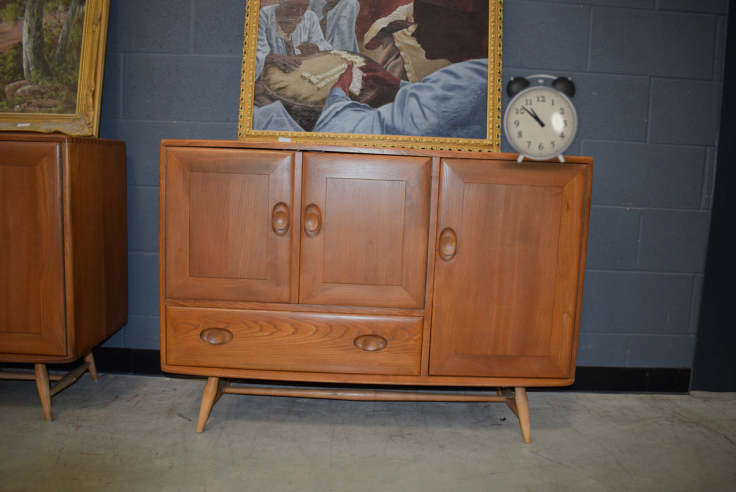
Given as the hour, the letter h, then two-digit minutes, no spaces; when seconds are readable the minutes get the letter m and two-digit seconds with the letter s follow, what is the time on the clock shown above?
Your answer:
10h52
